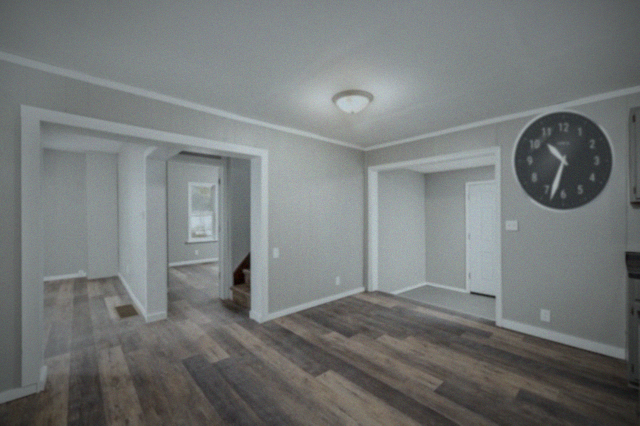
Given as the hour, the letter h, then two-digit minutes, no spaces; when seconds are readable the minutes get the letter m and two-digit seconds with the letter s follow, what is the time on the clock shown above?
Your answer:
10h33
